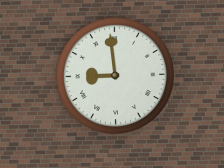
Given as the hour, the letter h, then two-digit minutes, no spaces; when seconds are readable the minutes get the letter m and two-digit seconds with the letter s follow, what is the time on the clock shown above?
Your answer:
8h59
